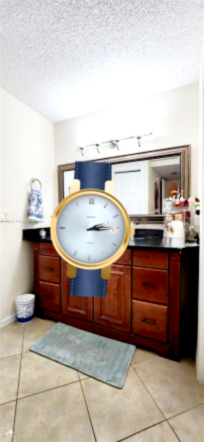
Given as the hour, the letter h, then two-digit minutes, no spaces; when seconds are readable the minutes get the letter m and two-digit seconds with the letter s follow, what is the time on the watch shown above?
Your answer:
2h14
